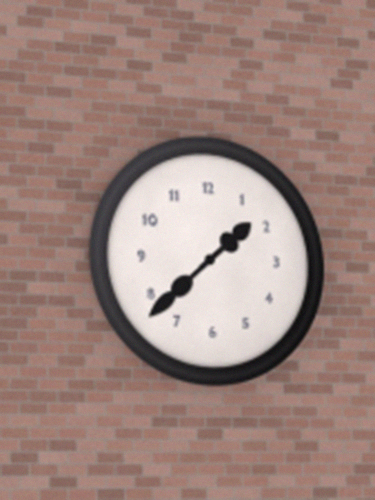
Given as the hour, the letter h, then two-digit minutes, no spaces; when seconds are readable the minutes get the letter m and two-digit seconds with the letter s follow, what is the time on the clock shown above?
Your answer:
1h38
